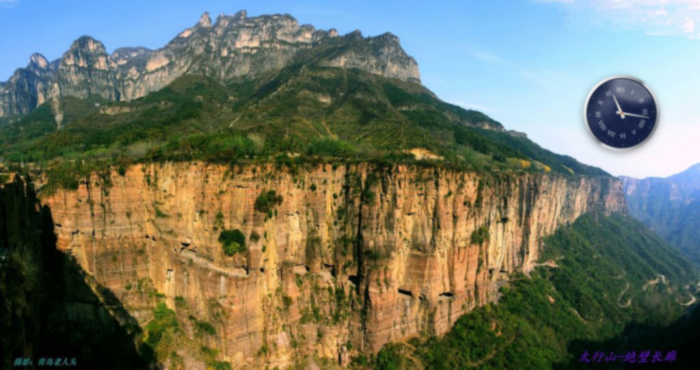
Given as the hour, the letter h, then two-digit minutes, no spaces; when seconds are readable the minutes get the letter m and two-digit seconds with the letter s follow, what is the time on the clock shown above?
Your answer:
11h17
